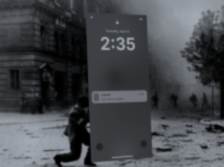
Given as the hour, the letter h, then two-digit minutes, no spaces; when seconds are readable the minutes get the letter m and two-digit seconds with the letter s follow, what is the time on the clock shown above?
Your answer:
2h35
